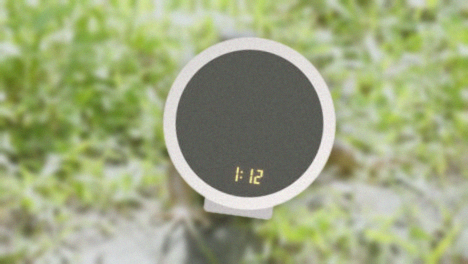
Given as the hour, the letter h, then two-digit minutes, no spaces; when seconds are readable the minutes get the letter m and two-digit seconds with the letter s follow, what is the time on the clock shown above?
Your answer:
1h12
